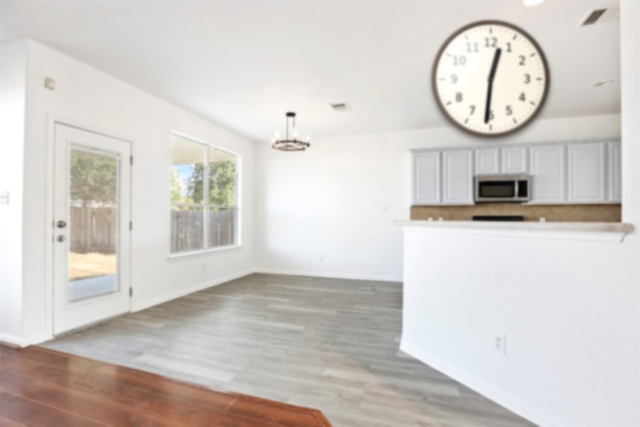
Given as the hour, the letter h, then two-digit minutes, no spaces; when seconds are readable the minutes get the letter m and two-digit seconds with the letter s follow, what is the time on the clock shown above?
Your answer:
12h31
